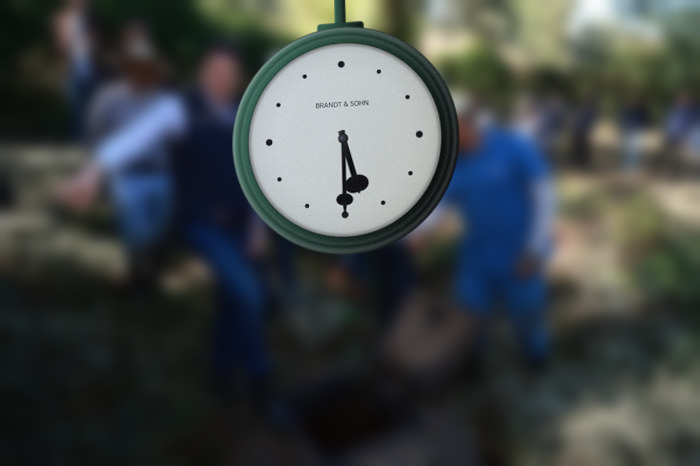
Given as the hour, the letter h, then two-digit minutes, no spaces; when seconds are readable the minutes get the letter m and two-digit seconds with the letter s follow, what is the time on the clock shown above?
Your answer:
5h30
